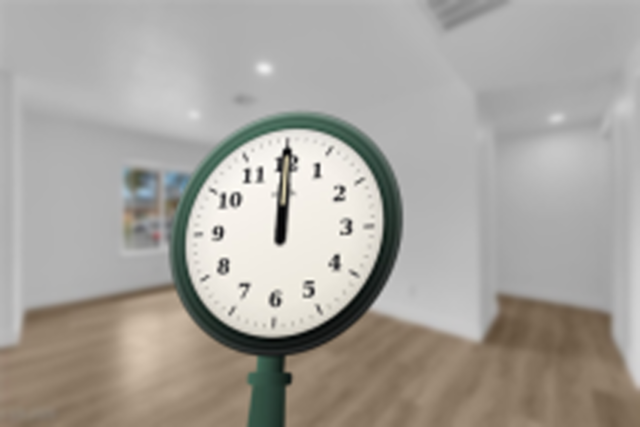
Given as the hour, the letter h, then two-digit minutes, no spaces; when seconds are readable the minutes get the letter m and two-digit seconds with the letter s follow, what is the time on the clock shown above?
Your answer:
12h00
